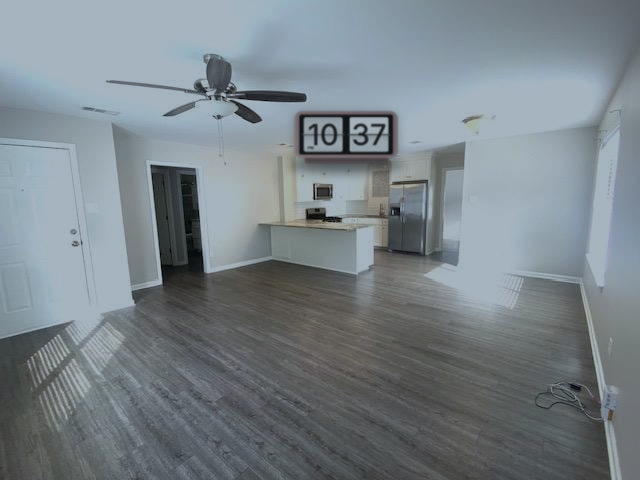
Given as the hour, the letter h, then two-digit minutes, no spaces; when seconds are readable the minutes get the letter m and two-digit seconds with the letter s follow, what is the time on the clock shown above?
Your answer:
10h37
